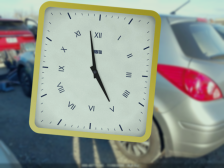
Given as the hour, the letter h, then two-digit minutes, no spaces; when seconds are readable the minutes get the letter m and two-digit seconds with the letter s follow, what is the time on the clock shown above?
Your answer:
4h58
